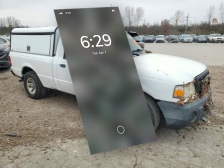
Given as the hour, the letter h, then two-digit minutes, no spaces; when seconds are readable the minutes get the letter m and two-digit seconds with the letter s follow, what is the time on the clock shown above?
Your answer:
6h29
